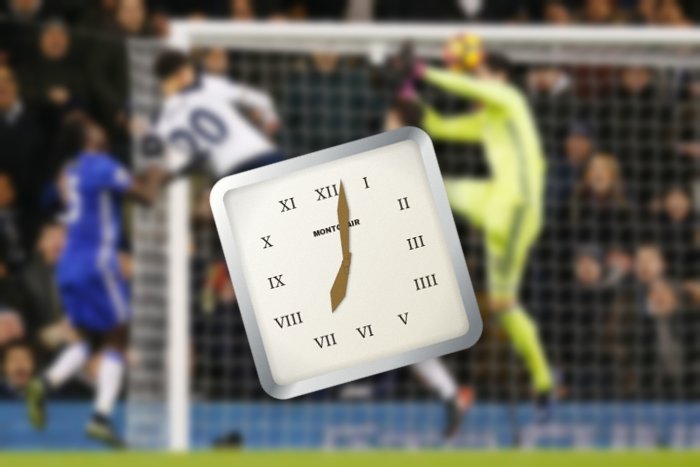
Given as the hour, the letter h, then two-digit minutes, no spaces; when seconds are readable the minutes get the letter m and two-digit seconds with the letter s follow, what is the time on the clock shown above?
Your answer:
7h02
